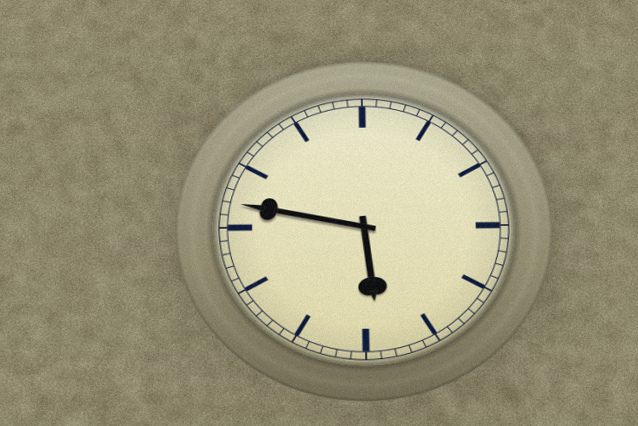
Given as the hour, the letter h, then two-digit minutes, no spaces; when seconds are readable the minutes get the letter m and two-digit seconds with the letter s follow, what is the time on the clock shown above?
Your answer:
5h47
